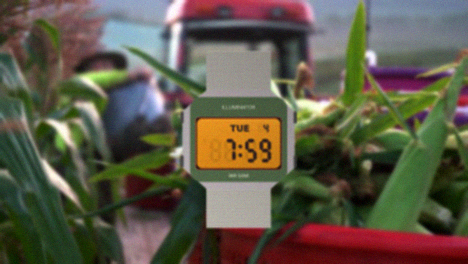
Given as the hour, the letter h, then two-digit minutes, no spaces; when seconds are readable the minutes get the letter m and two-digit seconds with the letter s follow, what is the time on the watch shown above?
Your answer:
7h59
